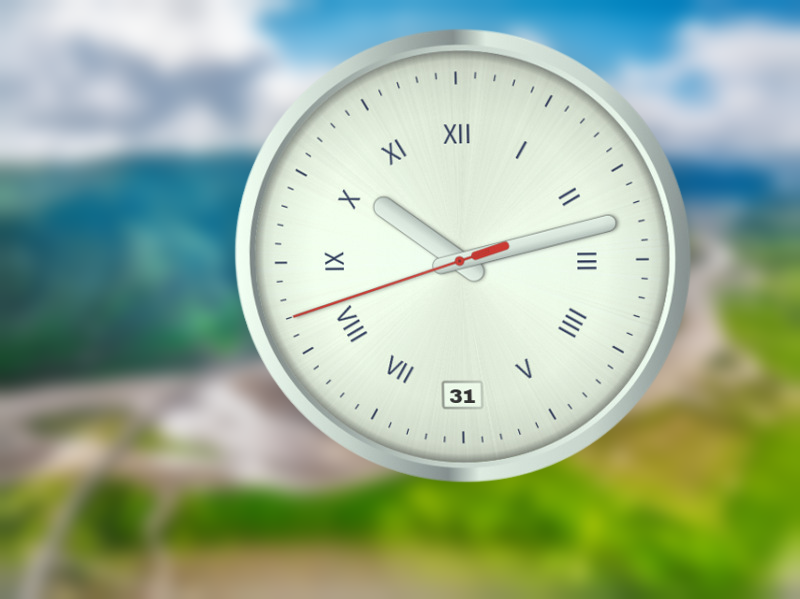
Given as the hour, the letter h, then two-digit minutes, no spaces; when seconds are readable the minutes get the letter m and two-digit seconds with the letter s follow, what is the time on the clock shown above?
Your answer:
10h12m42s
